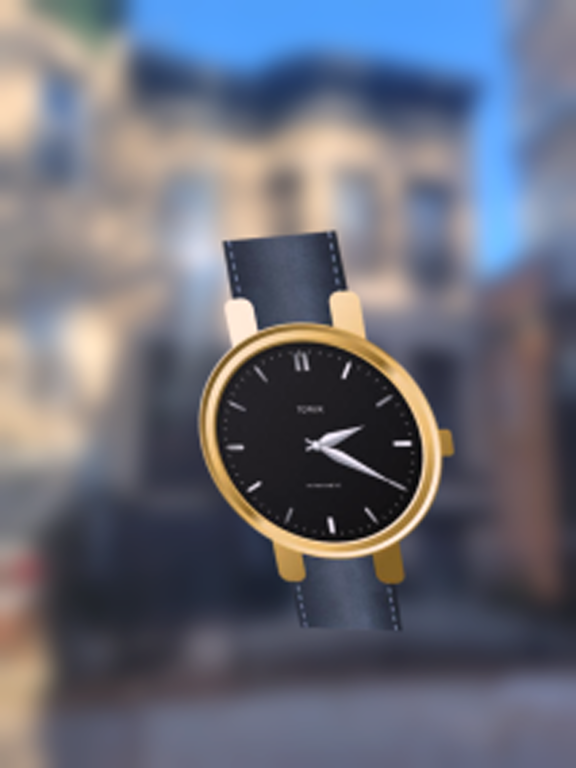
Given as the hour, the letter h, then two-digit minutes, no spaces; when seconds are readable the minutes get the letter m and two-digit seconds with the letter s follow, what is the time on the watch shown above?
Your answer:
2h20
